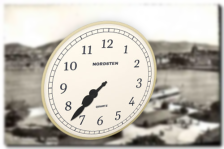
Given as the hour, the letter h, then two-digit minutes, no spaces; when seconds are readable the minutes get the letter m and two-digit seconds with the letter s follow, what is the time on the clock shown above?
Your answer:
7h37
